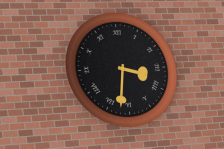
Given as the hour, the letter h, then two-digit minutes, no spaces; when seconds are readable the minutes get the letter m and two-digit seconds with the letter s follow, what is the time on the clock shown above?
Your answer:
3h32
